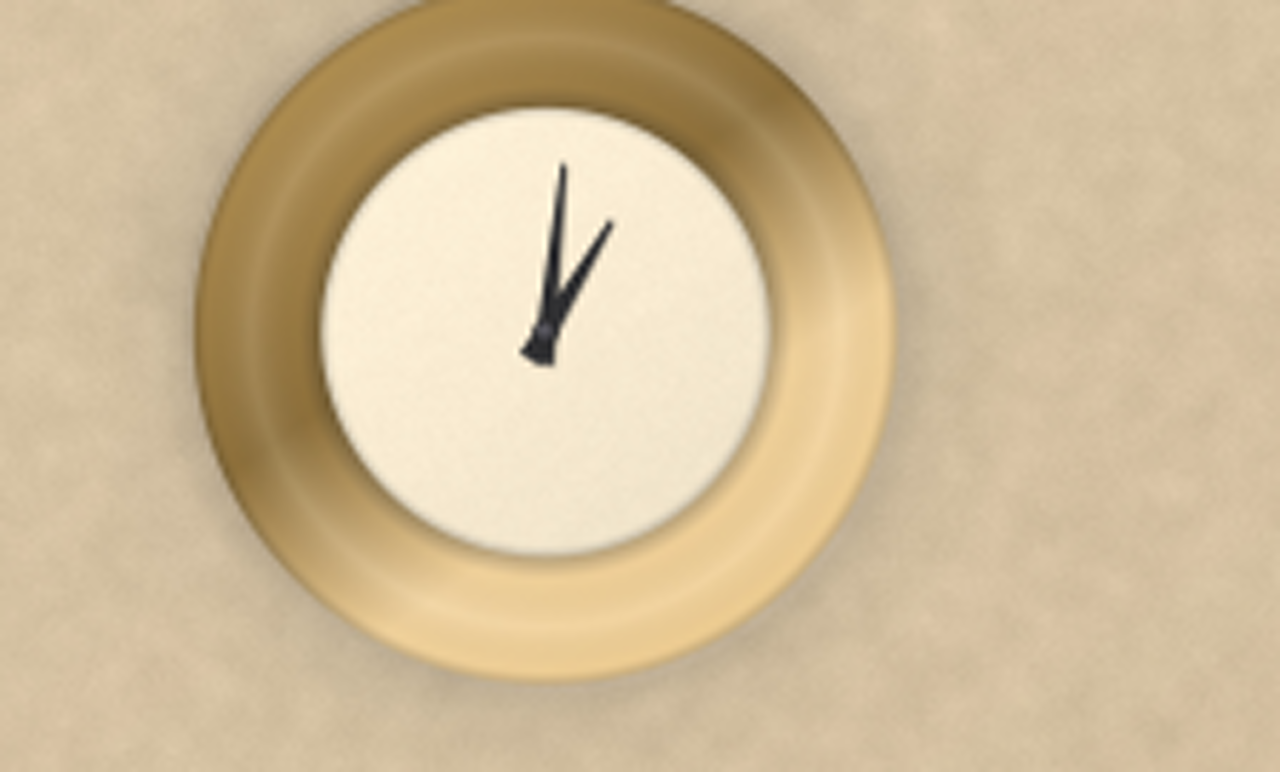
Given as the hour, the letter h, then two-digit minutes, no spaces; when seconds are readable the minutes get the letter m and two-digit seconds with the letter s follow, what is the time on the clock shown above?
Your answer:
1h01
